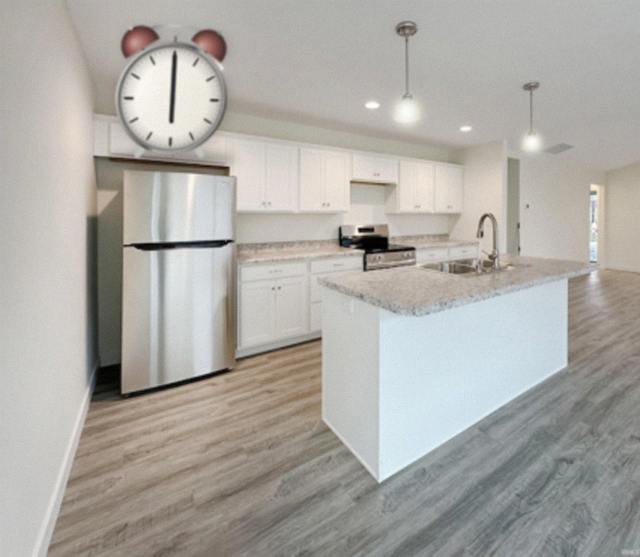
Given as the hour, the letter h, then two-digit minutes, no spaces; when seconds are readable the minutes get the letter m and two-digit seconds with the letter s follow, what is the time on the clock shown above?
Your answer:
6h00
